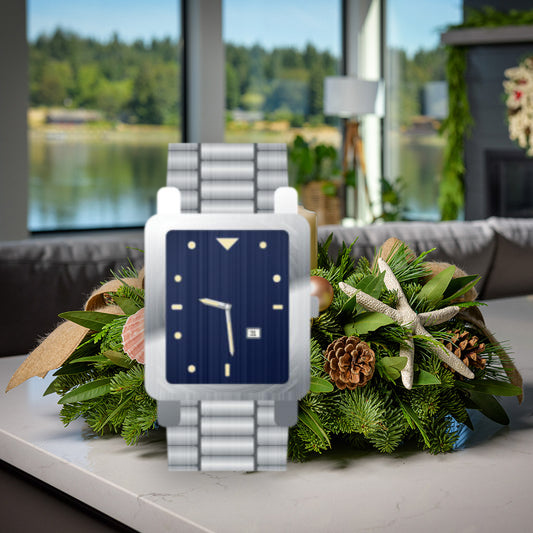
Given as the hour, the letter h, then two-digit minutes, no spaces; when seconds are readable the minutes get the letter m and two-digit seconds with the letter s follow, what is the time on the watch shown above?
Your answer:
9h29
